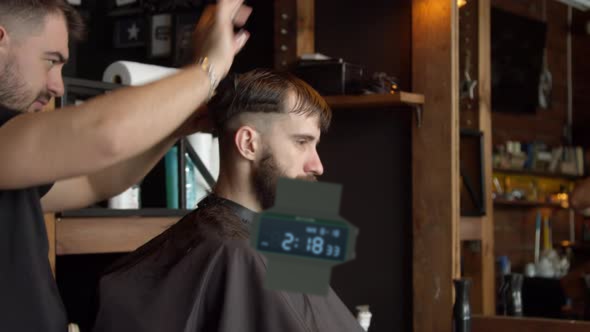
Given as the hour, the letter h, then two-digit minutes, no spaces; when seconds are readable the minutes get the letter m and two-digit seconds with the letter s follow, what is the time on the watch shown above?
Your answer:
2h18
